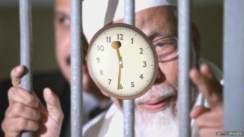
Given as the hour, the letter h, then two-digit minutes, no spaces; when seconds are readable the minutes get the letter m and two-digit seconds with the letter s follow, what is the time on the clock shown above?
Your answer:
11h31
